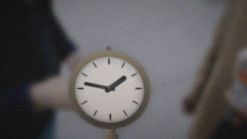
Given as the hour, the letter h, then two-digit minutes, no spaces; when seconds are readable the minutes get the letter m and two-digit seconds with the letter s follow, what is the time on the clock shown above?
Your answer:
1h47
